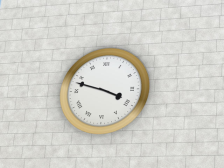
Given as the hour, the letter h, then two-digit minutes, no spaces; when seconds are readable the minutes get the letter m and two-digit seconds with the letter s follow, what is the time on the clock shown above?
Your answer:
3h48
